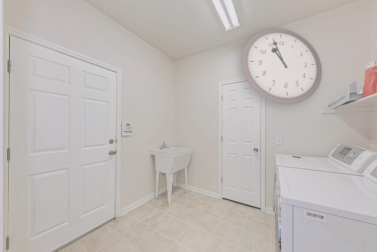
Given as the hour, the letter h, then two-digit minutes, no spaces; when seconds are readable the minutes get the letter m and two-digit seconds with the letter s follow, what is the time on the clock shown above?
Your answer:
10h57
